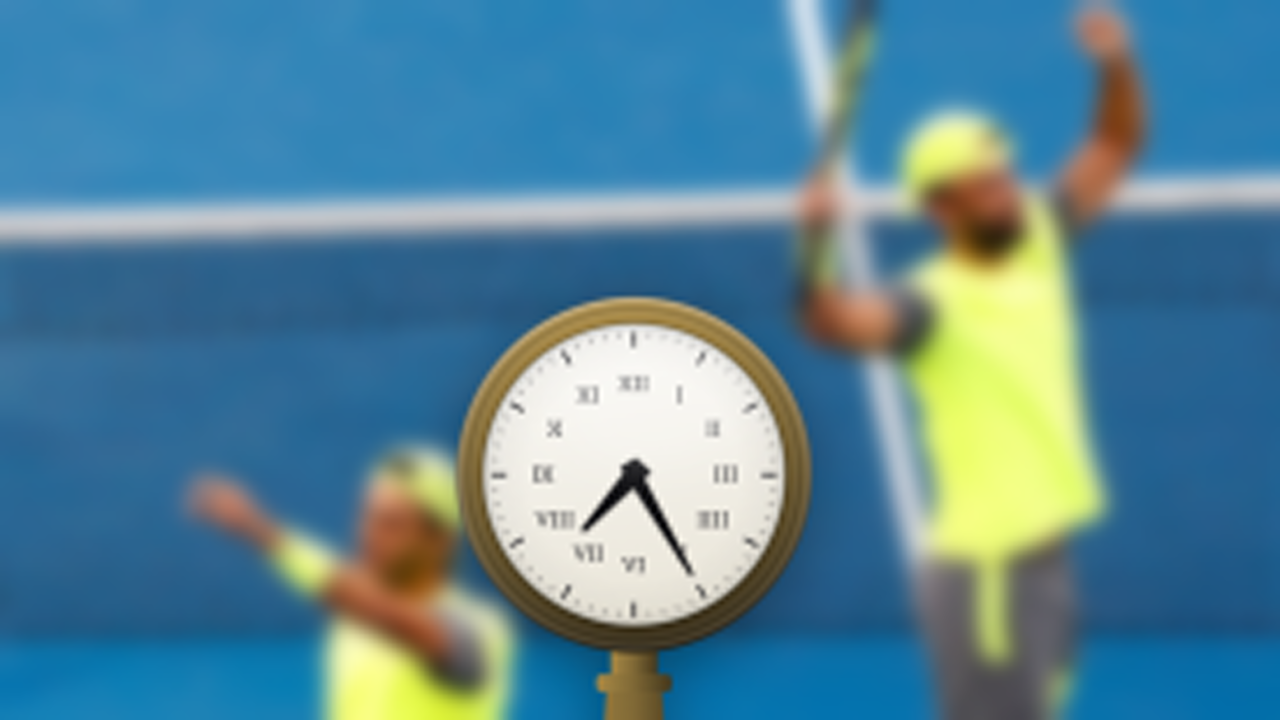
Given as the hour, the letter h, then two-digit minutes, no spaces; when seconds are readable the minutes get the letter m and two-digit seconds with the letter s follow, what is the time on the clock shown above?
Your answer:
7h25
